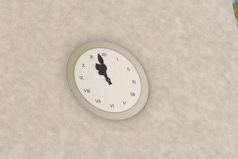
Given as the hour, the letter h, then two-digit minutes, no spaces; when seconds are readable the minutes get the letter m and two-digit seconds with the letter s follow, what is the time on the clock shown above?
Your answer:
10h58
